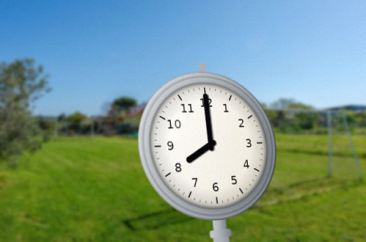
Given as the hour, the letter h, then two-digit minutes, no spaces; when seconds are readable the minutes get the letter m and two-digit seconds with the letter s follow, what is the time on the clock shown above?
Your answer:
8h00
